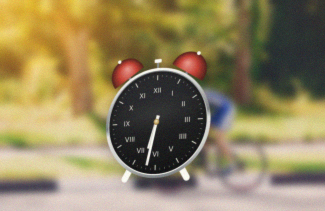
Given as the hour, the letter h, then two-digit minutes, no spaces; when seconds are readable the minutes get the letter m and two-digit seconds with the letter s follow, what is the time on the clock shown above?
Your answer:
6h32
